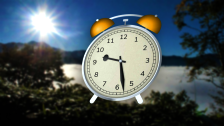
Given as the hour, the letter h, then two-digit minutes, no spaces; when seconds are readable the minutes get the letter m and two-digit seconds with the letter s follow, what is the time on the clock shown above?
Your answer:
9h28
